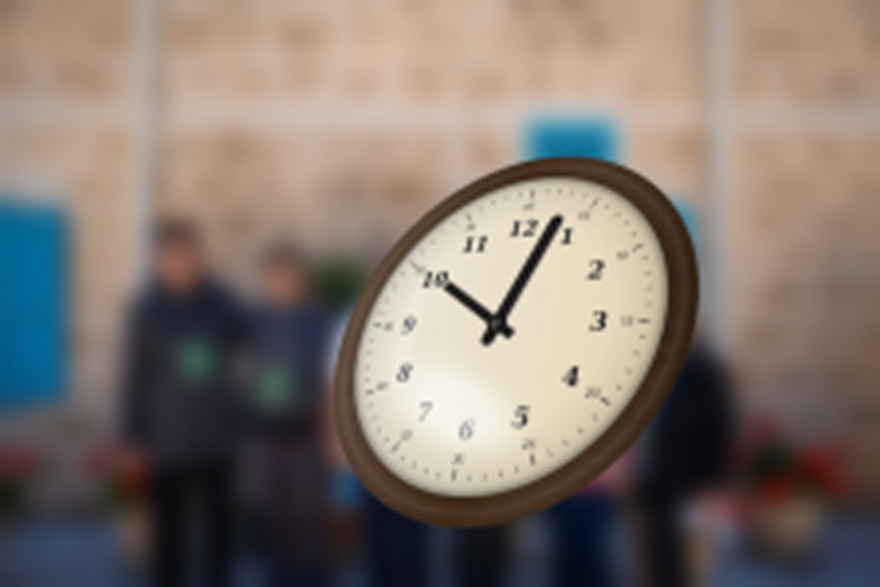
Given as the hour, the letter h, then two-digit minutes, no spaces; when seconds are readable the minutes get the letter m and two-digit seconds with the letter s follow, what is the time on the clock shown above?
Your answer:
10h03
